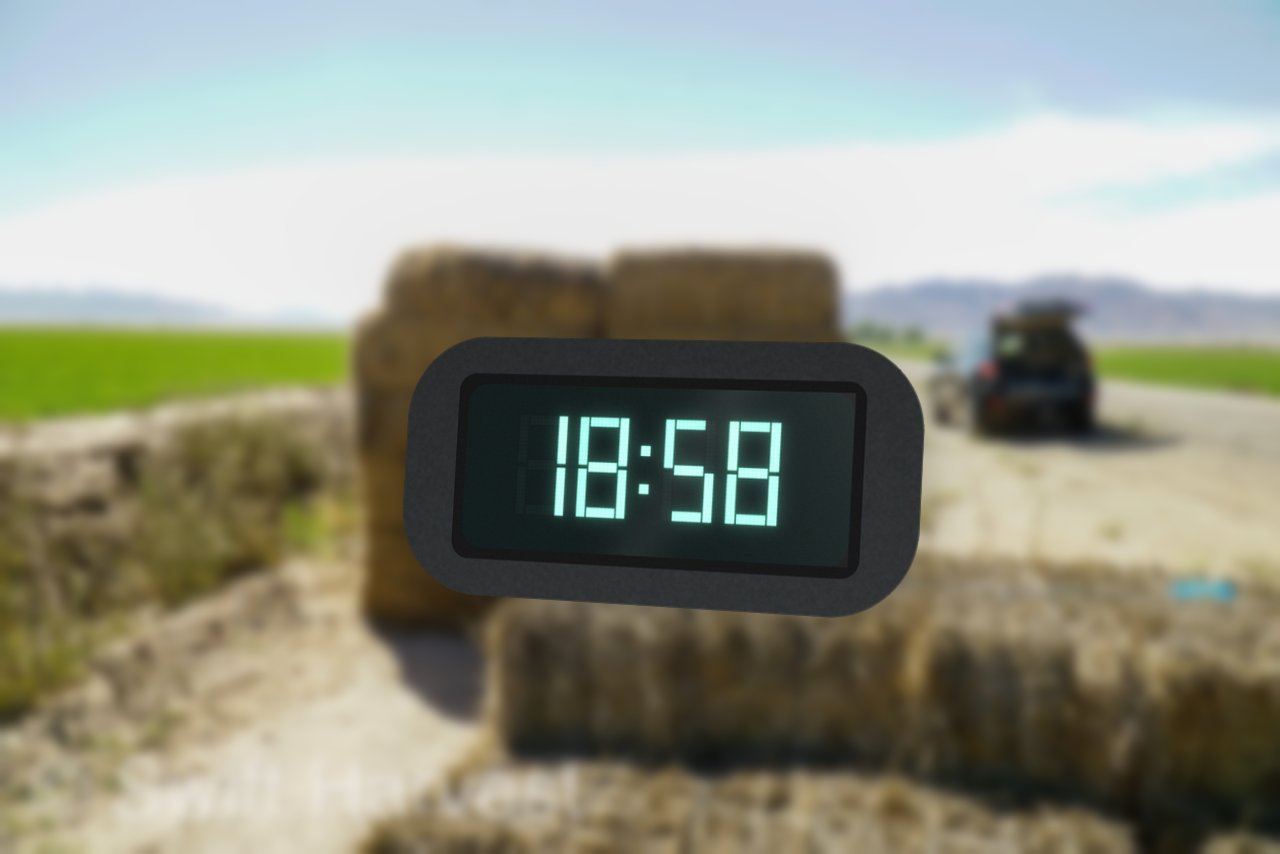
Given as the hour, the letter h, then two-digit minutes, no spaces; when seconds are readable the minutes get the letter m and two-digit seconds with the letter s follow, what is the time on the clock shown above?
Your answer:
18h58
